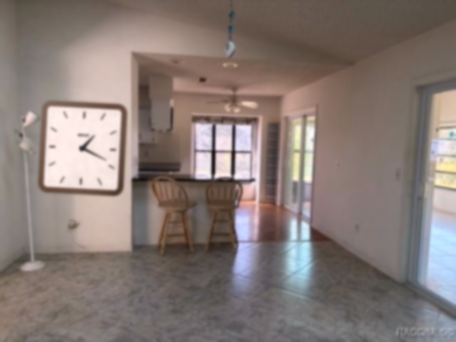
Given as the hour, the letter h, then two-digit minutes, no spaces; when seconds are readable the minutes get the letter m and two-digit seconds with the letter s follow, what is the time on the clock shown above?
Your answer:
1h19
